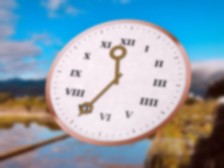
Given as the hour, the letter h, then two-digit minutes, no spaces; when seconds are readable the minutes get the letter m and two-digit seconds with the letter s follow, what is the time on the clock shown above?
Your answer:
11h35
